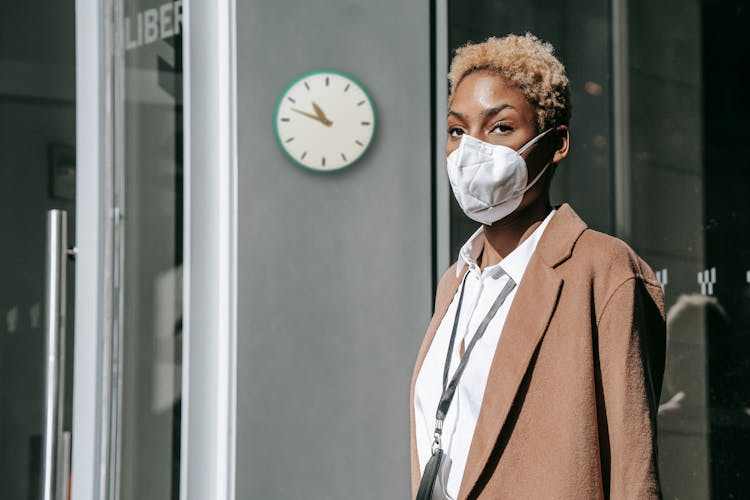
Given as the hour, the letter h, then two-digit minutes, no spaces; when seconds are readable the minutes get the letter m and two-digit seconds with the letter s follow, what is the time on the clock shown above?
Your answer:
10h48
